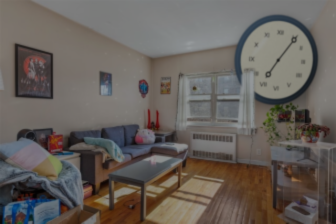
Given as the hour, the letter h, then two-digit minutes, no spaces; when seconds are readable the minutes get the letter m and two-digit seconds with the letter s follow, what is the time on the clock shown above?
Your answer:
7h06
